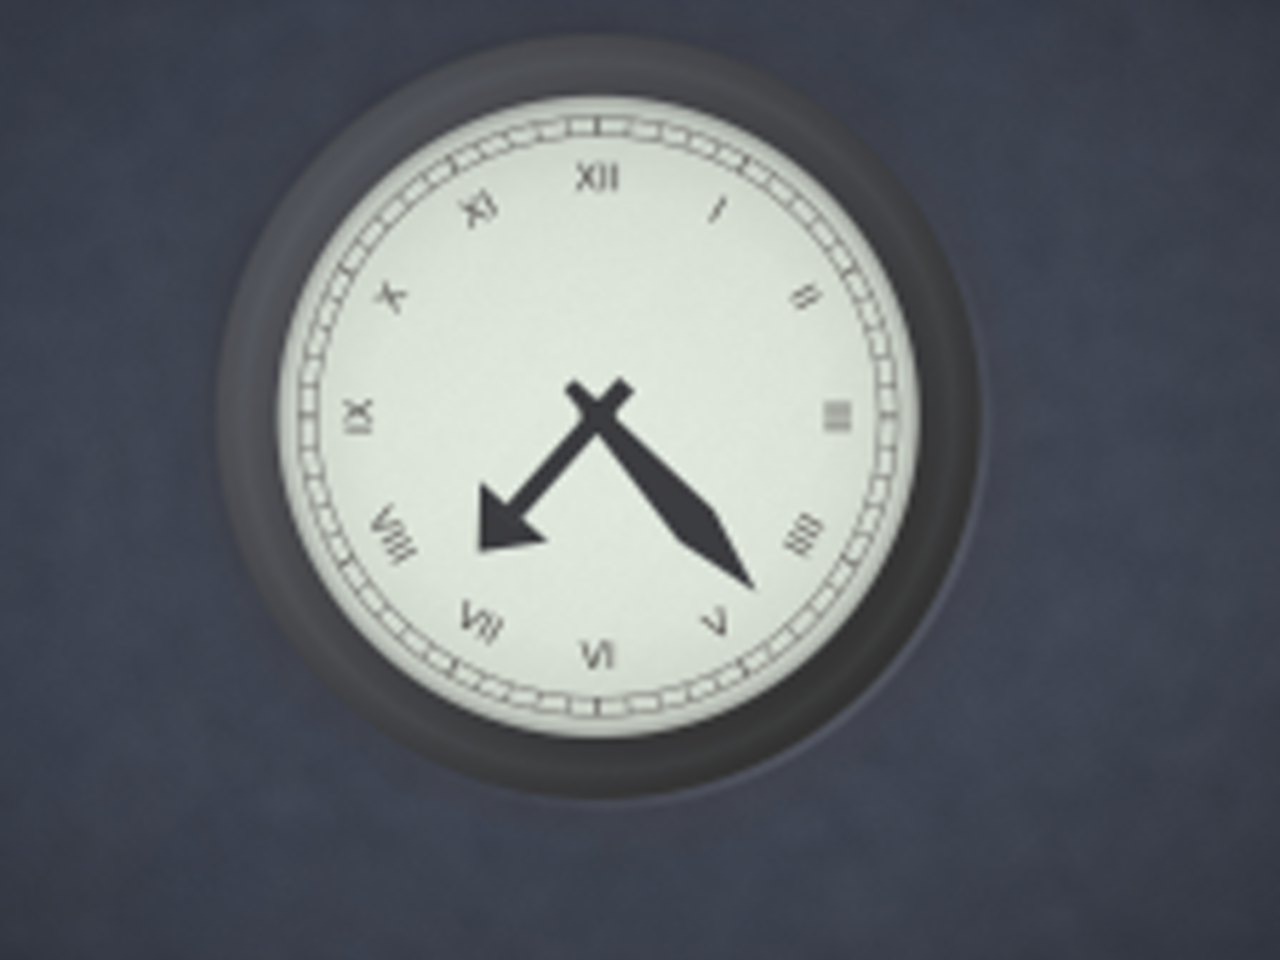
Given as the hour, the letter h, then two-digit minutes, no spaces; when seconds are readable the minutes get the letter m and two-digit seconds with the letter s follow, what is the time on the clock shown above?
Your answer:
7h23
